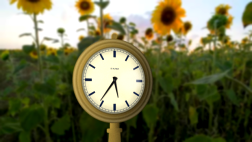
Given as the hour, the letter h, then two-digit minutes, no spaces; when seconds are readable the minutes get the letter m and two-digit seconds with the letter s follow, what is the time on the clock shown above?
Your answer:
5h36
